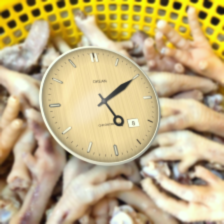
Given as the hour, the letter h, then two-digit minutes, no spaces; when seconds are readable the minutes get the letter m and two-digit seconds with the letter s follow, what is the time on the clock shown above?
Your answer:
5h10
